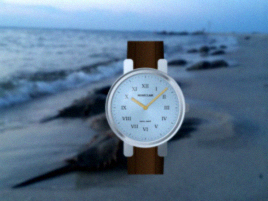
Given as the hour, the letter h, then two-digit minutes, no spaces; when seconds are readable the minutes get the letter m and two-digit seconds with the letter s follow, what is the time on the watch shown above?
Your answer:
10h08
